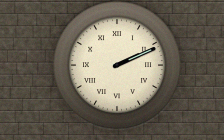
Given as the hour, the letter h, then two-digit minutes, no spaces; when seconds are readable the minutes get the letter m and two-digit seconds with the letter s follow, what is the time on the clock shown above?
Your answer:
2h11
